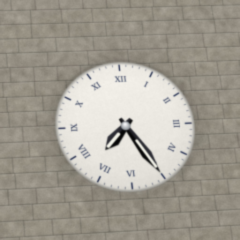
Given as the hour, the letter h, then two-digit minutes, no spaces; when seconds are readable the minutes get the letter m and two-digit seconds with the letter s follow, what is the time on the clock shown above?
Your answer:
7h25
